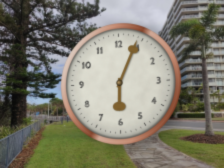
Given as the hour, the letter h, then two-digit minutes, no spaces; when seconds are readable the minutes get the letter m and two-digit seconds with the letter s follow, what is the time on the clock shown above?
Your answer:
6h04
